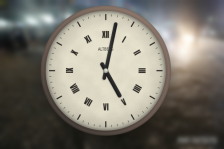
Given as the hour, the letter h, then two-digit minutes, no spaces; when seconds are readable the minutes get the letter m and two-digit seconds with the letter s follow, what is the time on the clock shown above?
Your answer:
5h02
